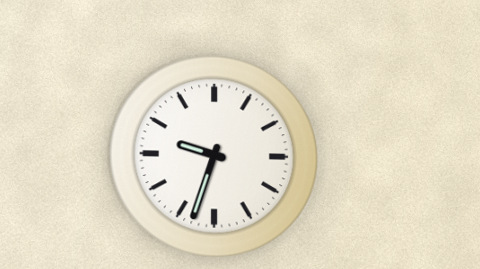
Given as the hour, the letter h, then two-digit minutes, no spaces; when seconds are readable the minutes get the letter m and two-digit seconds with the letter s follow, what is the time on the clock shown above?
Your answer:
9h33
